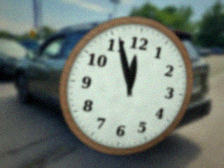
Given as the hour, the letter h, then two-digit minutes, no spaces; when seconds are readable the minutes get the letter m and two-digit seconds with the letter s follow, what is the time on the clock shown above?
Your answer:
11h56
